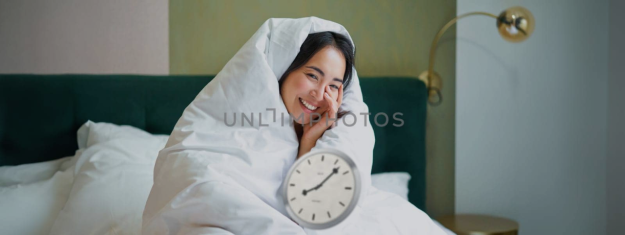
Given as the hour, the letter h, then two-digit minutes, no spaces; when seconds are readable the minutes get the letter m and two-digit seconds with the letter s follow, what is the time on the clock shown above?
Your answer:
8h07
